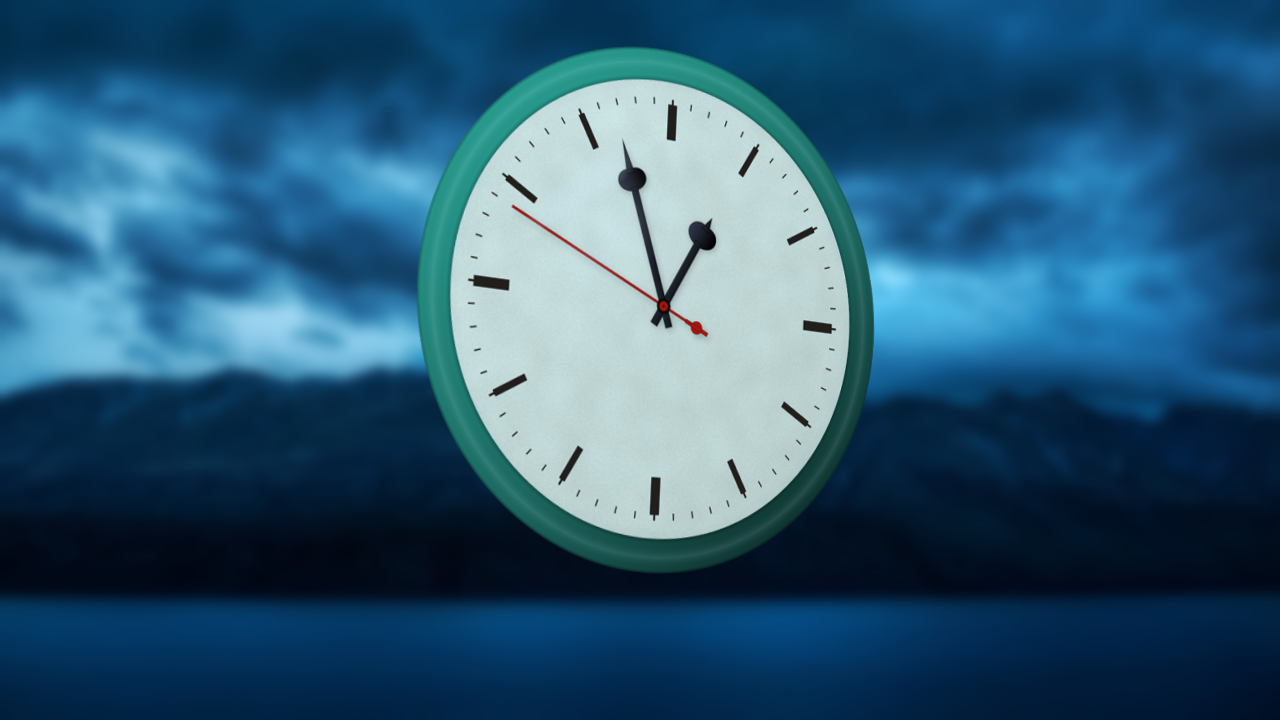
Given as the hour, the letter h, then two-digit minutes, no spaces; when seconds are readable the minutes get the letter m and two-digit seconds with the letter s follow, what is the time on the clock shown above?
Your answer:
12h56m49s
